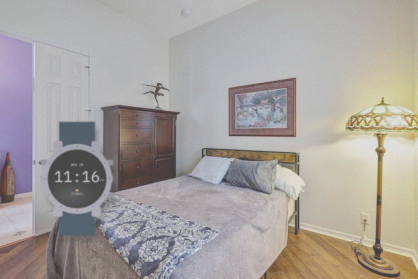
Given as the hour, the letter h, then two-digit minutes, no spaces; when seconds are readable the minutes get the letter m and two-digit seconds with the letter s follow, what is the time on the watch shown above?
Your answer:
11h16
